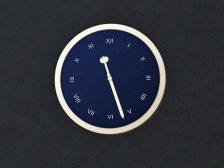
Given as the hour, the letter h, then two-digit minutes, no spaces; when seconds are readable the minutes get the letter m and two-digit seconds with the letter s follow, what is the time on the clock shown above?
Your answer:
11h27
